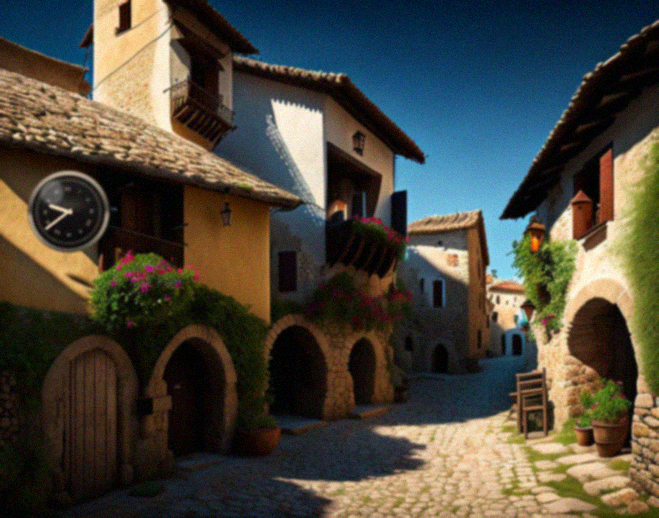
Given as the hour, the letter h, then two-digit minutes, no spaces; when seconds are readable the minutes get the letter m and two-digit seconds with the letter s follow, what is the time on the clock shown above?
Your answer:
9h39
